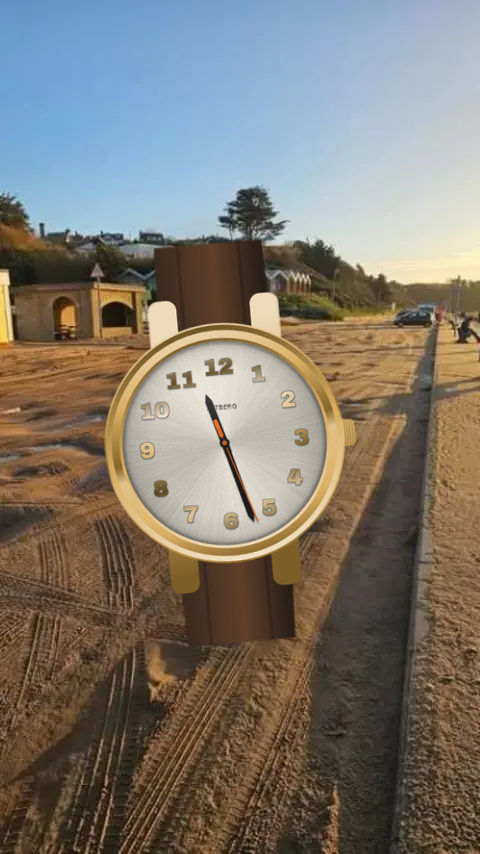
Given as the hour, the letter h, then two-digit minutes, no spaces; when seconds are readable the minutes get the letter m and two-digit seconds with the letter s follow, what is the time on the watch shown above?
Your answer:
11h27m27s
